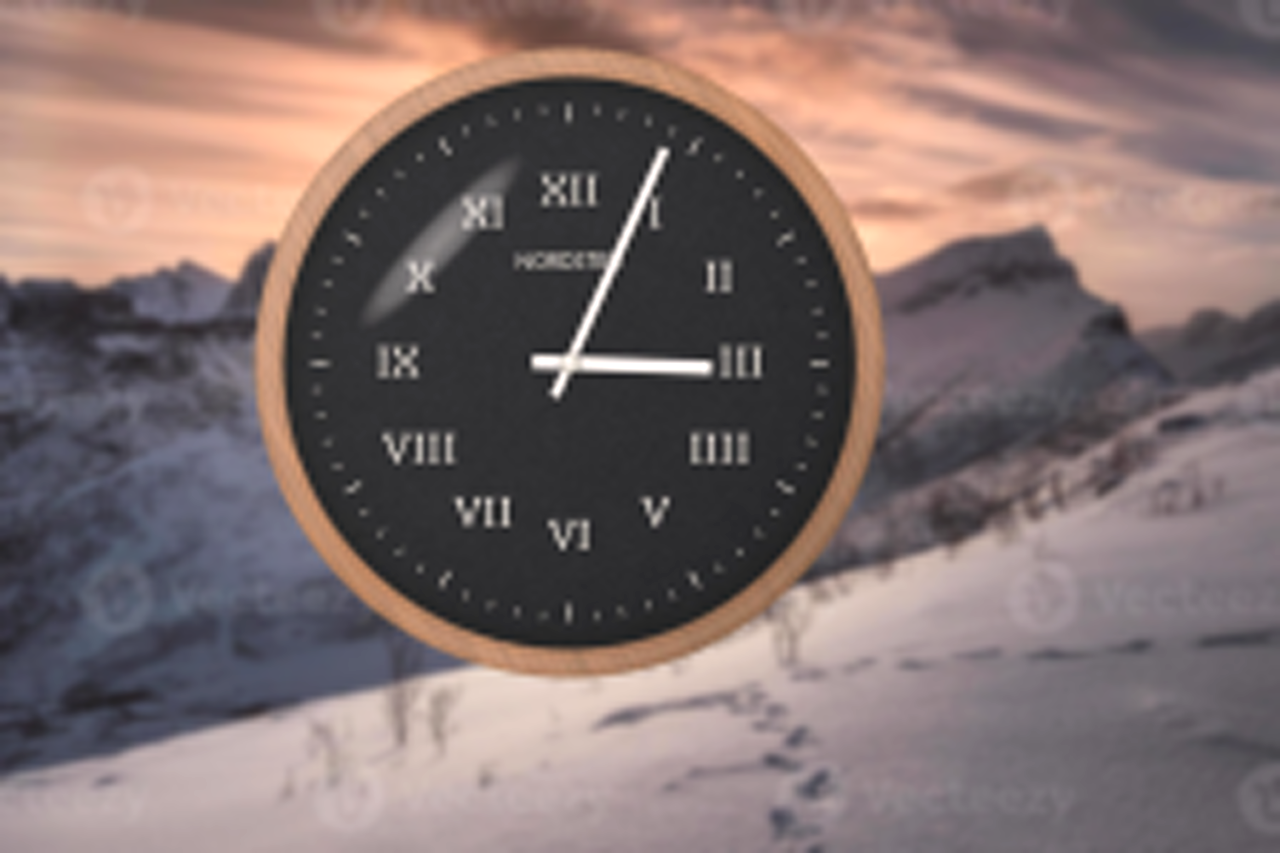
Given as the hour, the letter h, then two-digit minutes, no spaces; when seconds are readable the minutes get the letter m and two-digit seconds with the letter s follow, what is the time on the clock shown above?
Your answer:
3h04
